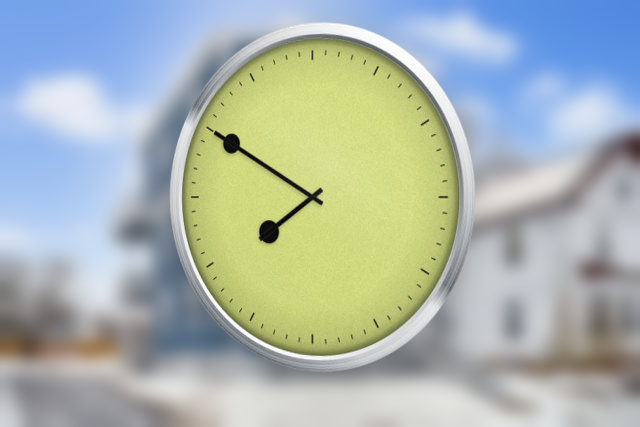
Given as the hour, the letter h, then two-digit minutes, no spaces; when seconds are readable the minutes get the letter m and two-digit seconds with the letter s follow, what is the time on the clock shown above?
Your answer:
7h50
